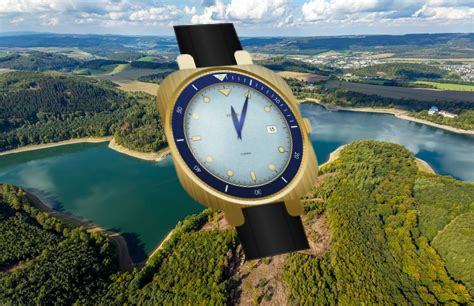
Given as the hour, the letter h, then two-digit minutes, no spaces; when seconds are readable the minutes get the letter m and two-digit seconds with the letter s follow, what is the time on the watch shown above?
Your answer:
12h05
